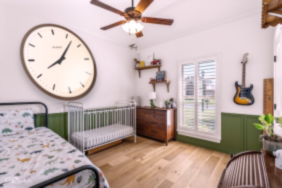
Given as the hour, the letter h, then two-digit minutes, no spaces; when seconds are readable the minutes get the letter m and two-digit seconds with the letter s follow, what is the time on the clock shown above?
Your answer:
8h07
